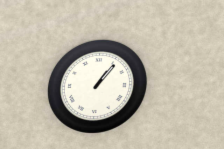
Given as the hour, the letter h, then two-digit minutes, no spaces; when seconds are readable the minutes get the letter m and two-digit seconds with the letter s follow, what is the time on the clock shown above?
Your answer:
1h06
